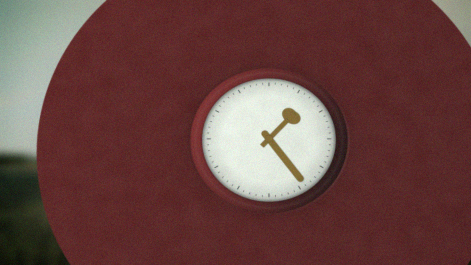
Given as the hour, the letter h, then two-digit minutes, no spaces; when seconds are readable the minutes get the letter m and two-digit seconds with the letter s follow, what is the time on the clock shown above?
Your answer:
1h24
